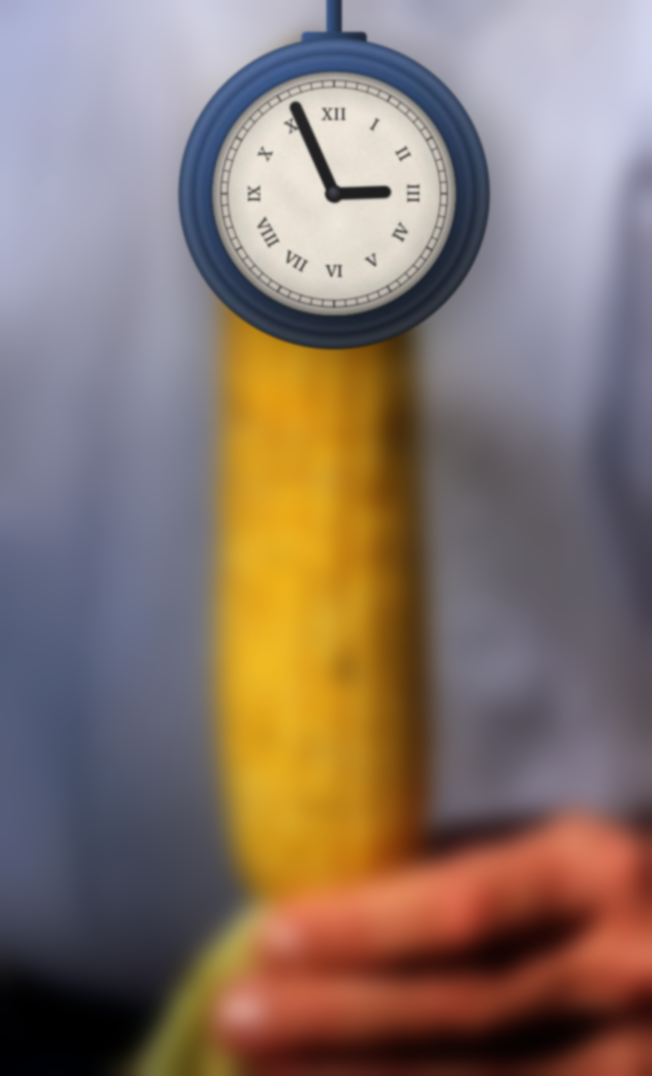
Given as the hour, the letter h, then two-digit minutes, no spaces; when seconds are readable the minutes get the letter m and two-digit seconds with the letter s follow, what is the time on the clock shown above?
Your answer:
2h56
